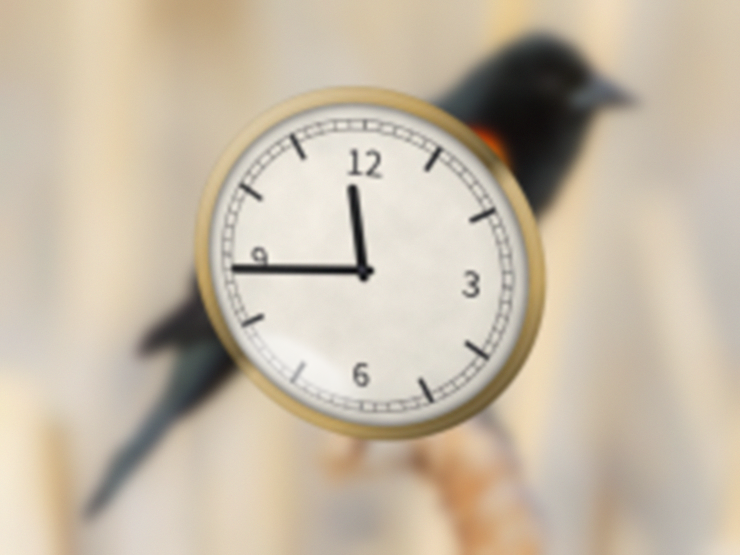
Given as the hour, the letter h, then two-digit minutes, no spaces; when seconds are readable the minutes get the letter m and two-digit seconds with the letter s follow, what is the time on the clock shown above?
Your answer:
11h44
